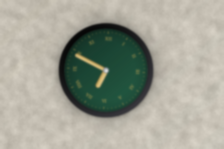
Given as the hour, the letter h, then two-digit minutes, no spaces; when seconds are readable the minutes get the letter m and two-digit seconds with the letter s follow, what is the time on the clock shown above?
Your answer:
6h49
